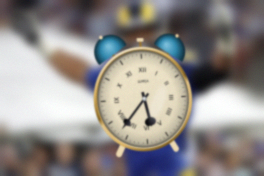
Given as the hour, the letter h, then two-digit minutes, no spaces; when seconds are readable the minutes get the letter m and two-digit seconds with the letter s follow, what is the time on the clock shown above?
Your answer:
5h37
